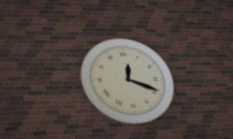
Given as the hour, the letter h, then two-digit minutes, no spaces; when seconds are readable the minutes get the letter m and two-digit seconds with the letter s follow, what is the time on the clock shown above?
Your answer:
12h19
